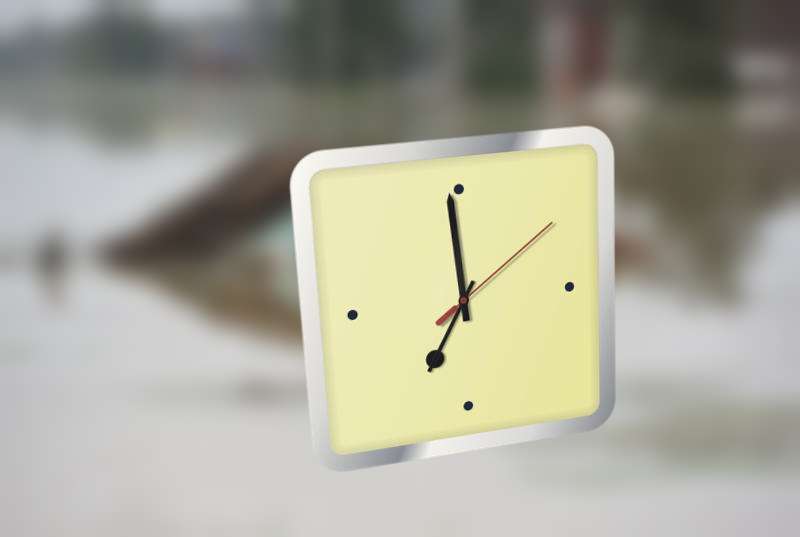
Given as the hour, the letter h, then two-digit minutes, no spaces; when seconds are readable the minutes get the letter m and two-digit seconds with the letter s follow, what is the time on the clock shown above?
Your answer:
6h59m09s
